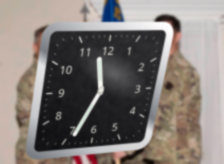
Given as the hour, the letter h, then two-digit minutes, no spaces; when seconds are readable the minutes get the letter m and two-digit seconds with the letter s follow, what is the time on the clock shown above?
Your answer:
11h34
